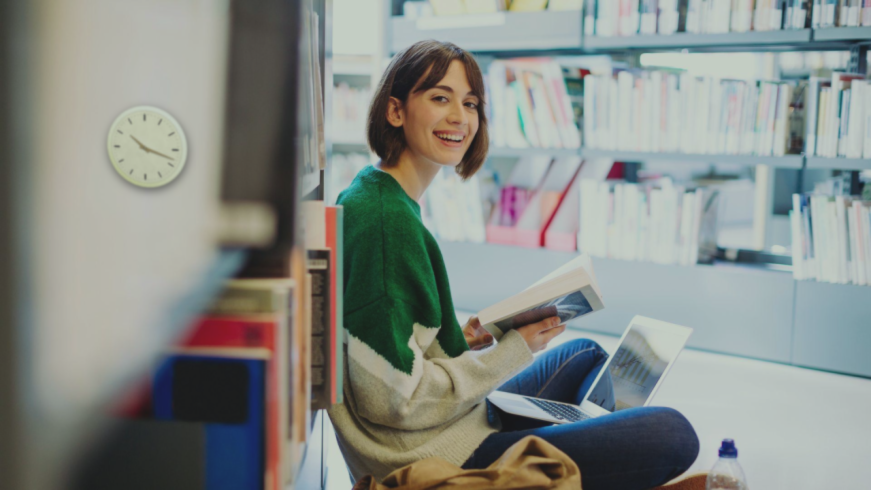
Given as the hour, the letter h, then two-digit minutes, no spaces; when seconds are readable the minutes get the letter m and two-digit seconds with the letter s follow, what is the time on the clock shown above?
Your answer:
10h18
